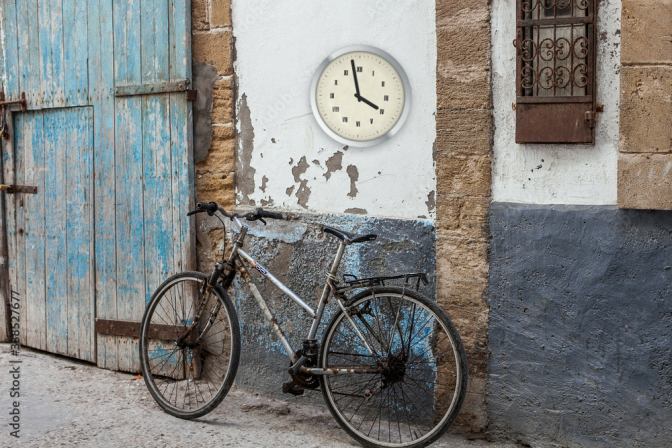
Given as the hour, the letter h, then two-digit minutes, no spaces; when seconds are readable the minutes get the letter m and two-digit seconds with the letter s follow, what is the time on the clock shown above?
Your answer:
3h58
